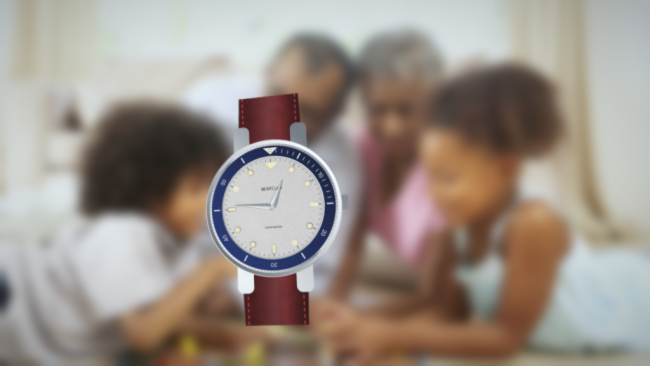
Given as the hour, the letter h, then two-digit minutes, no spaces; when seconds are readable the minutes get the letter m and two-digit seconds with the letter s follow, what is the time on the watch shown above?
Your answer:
12h46
